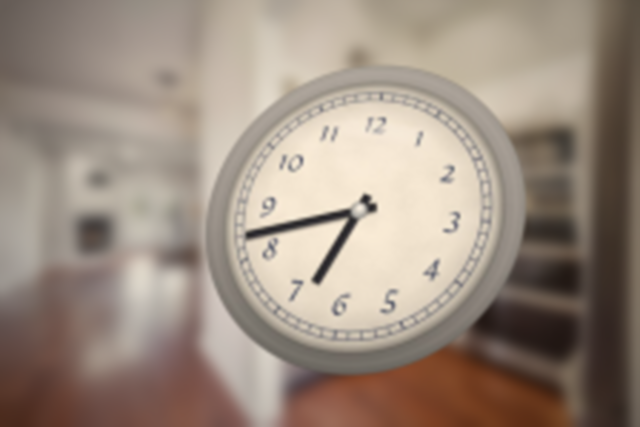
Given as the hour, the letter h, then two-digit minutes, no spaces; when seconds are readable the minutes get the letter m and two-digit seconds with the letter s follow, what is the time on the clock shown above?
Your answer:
6h42
